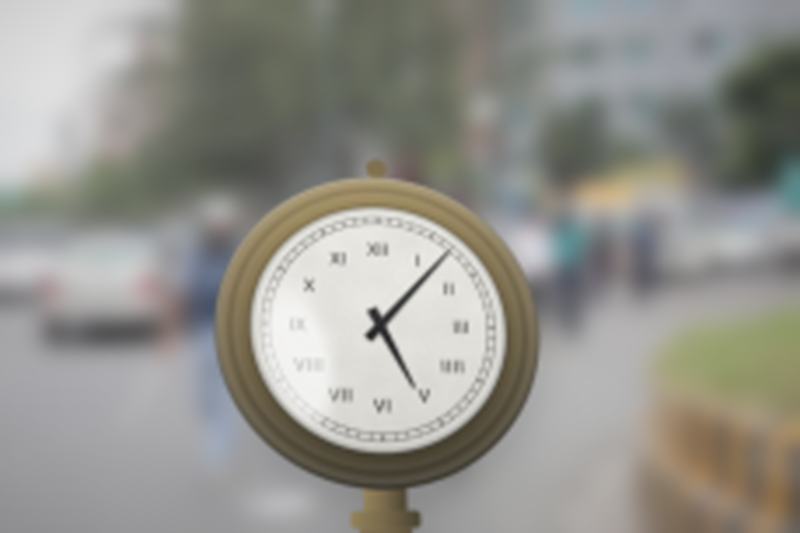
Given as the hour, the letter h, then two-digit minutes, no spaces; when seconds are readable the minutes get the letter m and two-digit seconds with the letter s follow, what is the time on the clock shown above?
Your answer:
5h07
